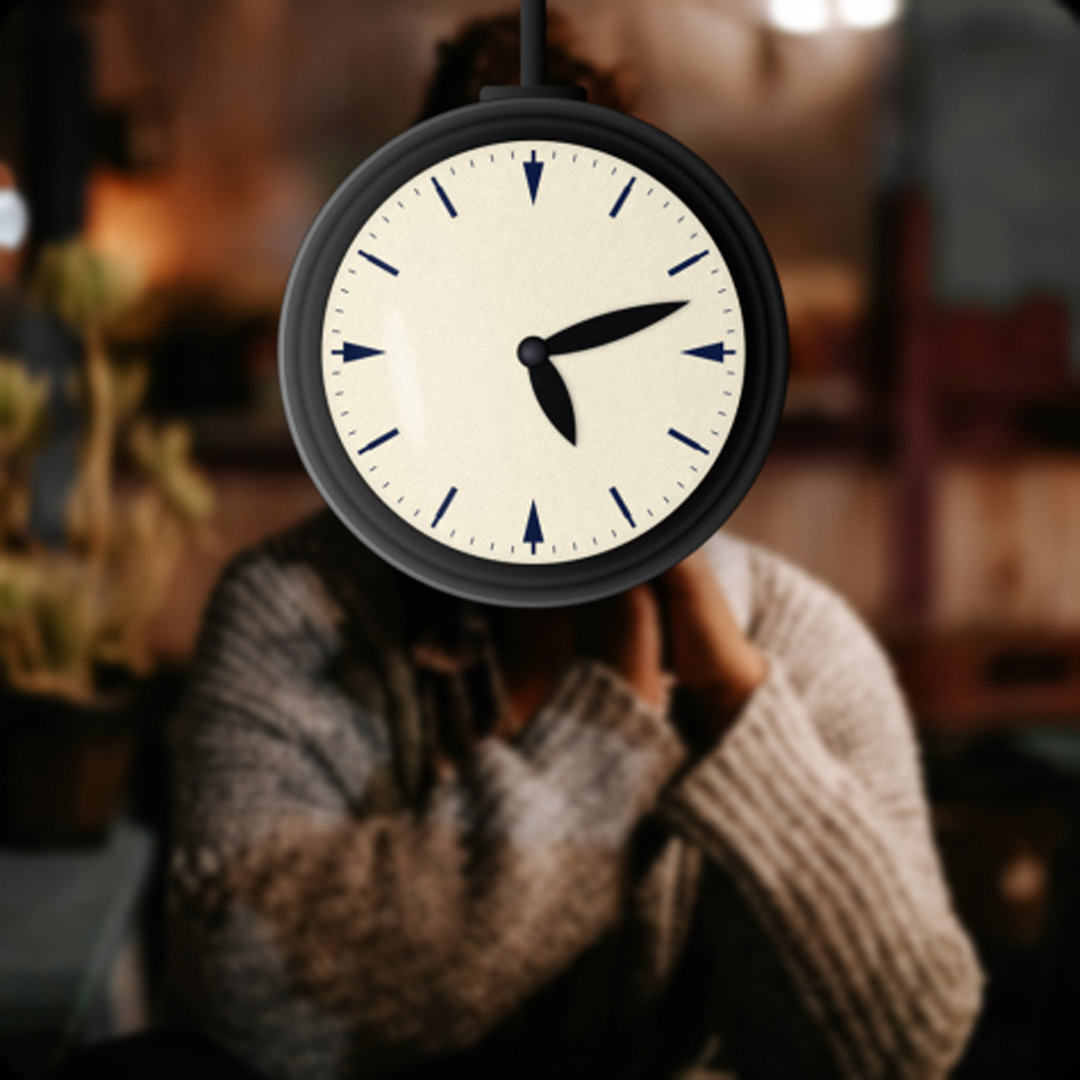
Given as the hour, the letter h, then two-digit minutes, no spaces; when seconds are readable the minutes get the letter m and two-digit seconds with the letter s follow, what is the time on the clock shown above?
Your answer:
5h12
